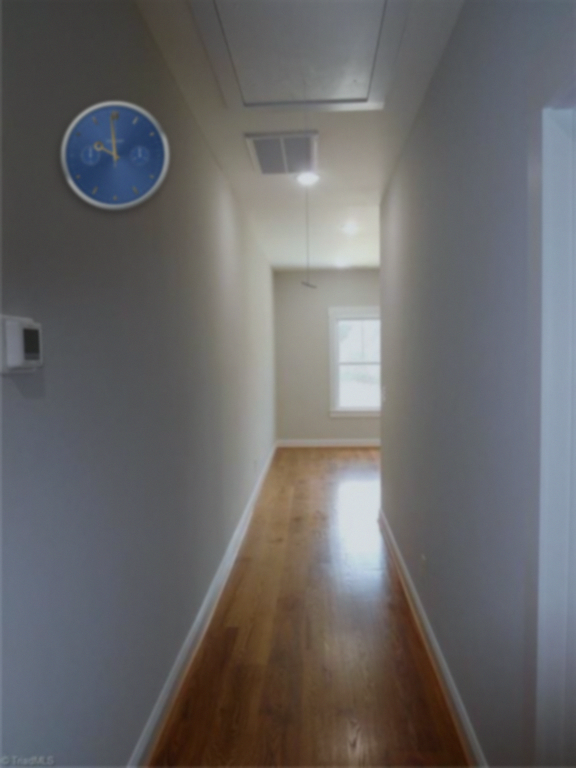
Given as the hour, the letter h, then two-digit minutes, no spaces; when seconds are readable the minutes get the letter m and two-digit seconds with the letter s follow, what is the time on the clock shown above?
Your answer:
9h59
